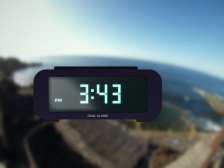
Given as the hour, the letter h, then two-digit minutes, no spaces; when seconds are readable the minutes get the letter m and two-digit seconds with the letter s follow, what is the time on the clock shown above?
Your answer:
3h43
